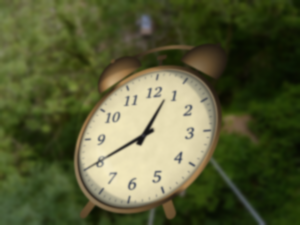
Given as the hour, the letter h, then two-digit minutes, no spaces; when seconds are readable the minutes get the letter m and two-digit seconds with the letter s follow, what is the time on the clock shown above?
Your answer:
12h40
